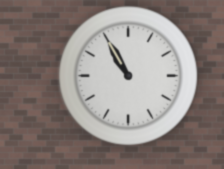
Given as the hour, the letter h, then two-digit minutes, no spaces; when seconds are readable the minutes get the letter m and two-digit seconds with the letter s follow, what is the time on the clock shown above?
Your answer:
10h55
